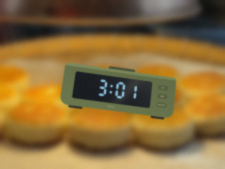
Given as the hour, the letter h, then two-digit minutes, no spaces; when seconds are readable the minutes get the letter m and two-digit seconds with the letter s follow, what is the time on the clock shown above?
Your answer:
3h01
